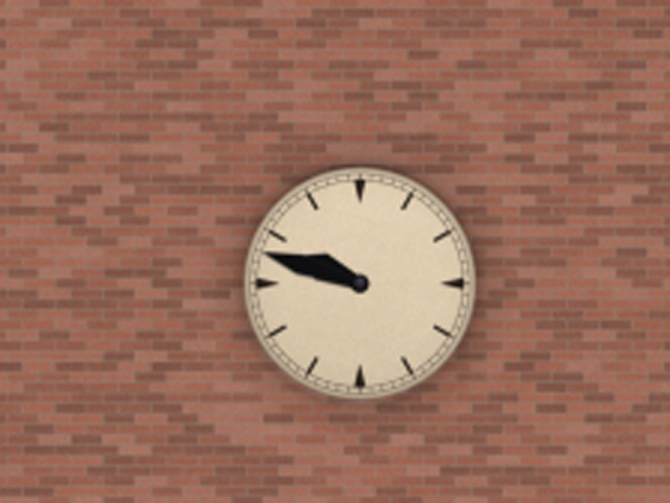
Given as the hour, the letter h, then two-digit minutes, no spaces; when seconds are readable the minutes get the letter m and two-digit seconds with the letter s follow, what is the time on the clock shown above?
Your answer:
9h48
